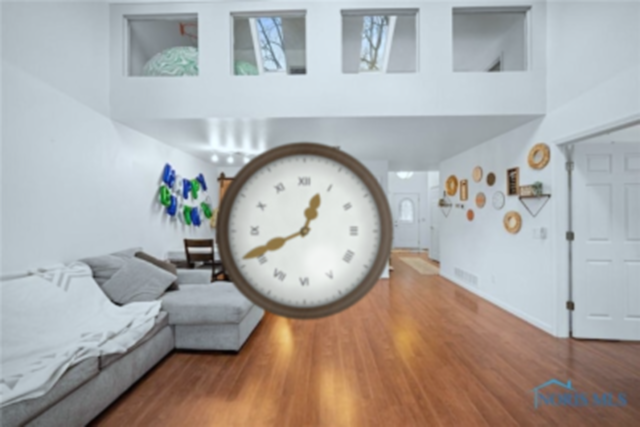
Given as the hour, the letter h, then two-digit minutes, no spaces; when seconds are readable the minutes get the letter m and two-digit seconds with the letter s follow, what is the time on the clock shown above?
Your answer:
12h41
